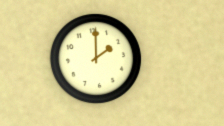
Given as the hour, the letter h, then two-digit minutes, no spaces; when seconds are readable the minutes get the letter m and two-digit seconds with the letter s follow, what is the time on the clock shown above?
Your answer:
2h01
